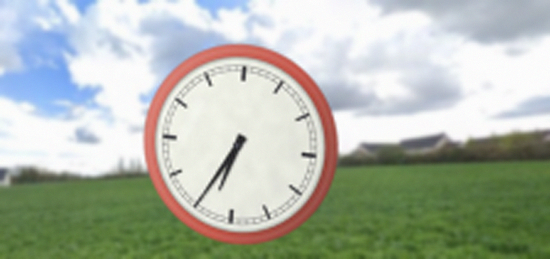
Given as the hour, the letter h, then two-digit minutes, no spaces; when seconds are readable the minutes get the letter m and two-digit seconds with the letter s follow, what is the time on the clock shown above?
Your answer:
6h35
